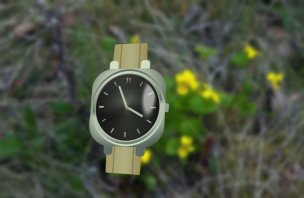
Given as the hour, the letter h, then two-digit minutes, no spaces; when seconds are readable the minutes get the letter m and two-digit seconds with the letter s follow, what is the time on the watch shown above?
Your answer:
3h56
